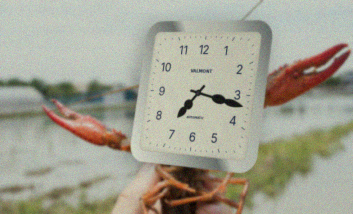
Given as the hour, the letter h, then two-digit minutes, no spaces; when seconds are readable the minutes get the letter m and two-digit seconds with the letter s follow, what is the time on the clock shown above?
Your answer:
7h17
